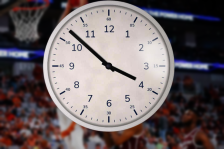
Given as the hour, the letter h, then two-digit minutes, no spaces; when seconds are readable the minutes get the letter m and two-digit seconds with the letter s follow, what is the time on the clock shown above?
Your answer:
3h52
